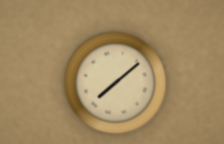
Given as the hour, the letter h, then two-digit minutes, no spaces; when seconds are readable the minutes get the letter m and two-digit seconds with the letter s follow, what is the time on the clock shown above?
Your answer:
8h11
